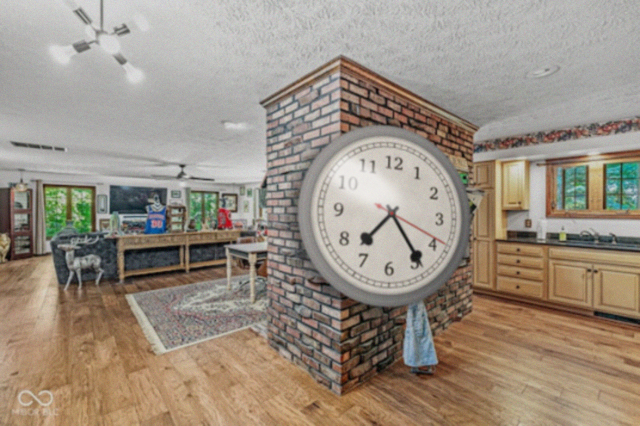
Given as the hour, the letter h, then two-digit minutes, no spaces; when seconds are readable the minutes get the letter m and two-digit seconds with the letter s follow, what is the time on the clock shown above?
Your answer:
7h24m19s
